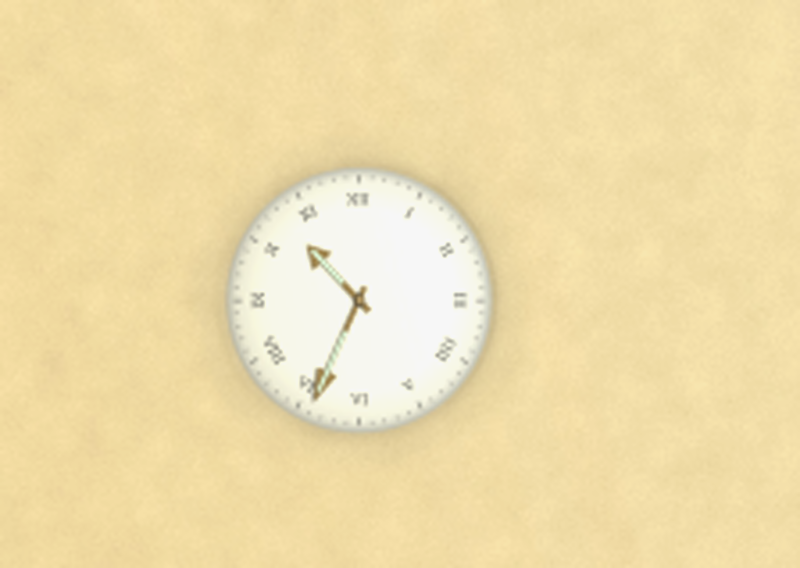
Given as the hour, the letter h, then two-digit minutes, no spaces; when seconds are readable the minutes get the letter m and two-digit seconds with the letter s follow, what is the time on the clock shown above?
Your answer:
10h34
